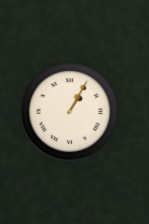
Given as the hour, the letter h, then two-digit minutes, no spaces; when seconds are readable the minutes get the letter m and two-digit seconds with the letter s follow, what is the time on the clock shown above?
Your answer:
1h05
